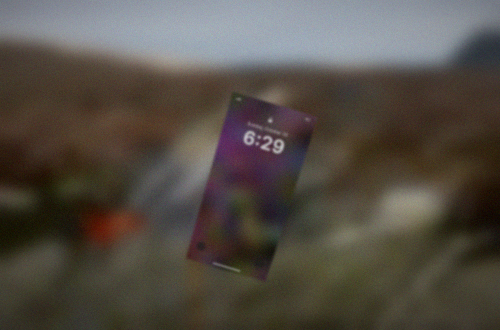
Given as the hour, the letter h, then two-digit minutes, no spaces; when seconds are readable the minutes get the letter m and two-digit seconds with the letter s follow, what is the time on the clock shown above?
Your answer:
6h29
